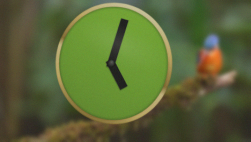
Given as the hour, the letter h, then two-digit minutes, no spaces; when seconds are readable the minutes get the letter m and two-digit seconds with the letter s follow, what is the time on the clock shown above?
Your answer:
5h03
